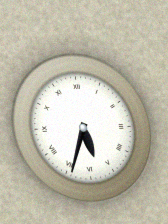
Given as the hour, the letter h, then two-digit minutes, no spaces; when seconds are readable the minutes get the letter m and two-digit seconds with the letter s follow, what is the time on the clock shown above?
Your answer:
5h34
